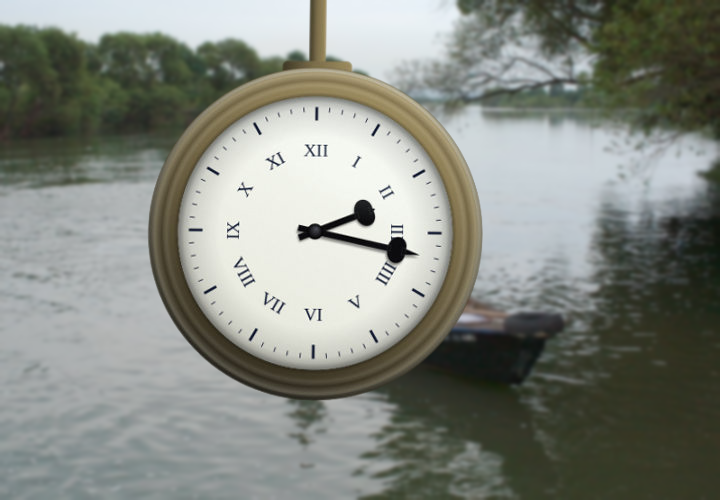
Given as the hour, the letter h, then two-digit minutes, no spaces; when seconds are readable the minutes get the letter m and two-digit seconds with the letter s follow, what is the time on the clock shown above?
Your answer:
2h17
